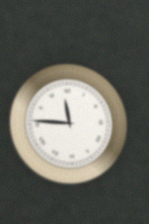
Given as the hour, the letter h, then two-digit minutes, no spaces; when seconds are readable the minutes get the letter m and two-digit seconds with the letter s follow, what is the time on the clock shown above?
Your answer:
11h46
